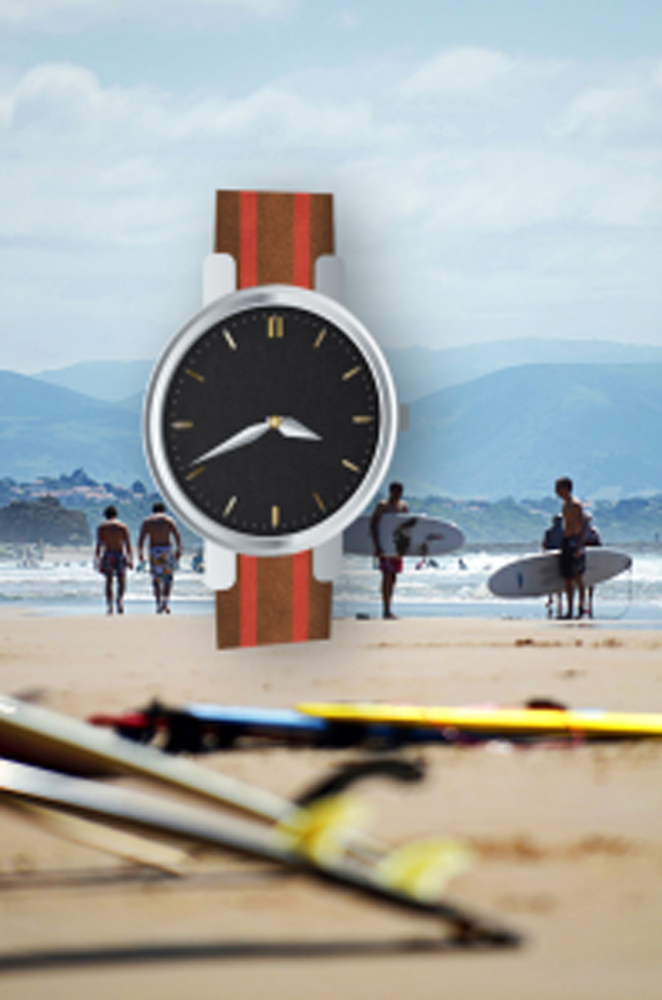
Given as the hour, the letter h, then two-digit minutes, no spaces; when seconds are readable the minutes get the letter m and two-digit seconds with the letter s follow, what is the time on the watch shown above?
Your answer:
3h41
